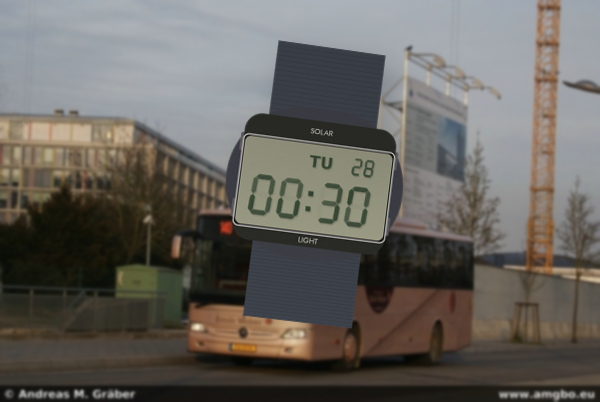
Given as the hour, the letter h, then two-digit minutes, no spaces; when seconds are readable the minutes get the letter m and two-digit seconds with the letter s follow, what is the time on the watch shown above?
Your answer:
0h30
